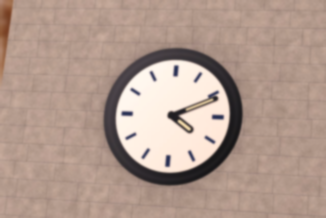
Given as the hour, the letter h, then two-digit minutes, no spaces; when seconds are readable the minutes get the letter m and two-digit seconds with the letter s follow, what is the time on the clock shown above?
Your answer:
4h11
